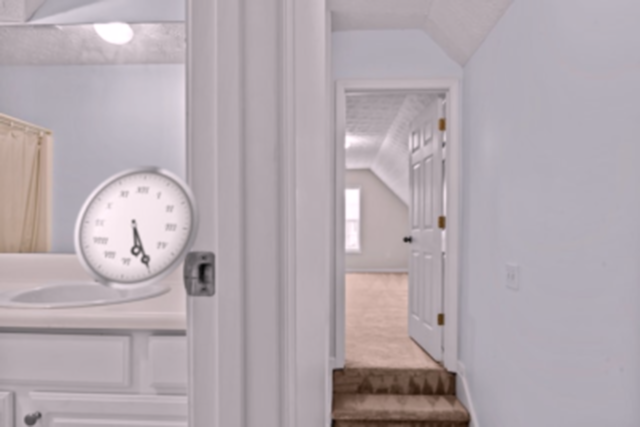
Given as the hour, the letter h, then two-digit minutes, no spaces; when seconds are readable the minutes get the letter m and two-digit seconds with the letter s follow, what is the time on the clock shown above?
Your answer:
5h25
